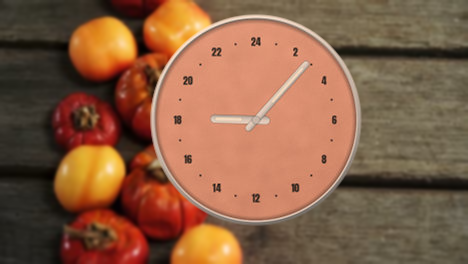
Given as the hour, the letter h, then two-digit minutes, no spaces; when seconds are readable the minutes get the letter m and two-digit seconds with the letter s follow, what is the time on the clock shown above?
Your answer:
18h07
